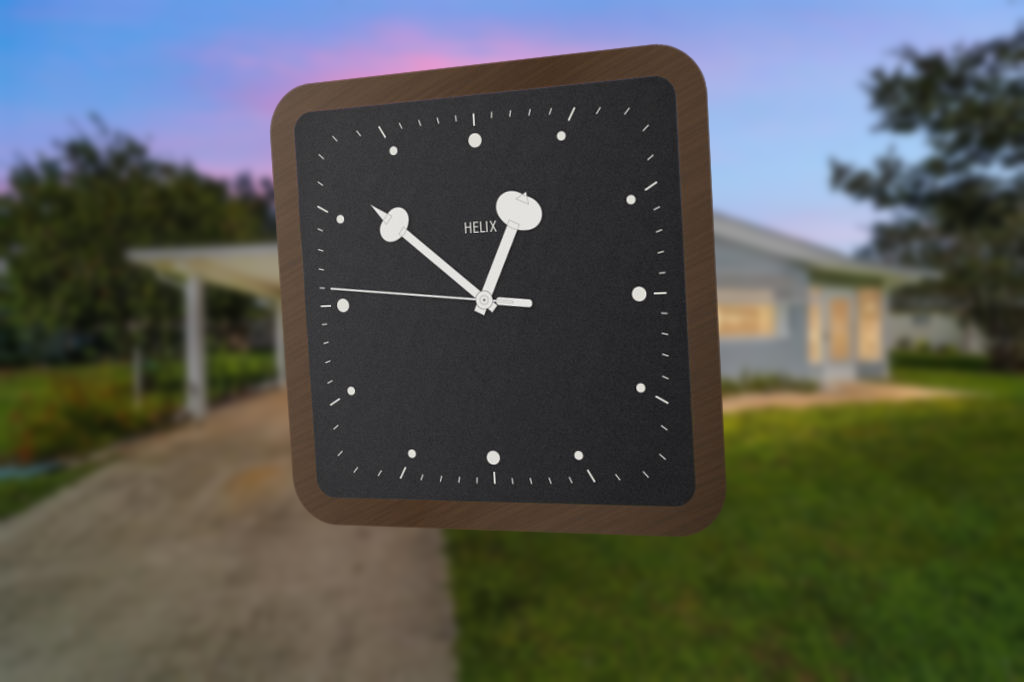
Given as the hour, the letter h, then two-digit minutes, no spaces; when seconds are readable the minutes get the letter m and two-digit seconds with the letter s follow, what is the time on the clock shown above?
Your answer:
12h51m46s
